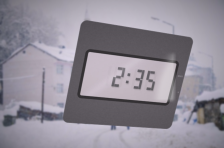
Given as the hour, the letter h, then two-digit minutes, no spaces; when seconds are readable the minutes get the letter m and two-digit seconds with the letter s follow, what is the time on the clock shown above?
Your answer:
2h35
